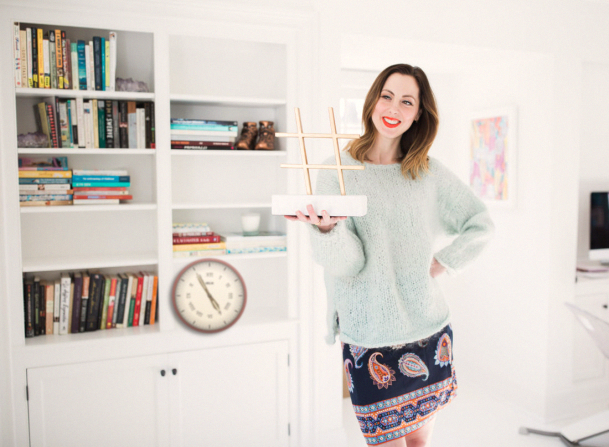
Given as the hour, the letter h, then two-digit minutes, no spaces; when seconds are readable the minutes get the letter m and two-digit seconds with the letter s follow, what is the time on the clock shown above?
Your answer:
4h55
